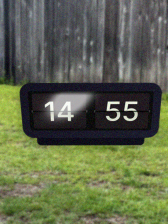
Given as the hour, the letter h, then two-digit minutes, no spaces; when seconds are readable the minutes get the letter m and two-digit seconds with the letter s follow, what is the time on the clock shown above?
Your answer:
14h55
